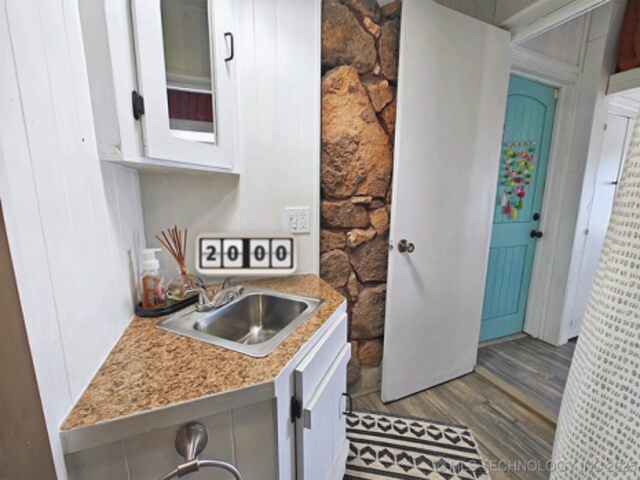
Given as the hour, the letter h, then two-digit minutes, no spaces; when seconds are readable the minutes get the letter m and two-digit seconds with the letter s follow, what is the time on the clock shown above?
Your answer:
20h00
